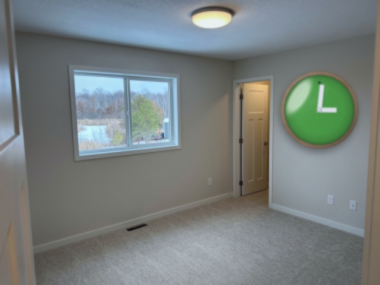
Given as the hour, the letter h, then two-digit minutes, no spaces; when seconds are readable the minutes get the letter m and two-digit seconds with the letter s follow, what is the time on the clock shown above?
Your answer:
3h01
